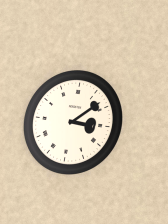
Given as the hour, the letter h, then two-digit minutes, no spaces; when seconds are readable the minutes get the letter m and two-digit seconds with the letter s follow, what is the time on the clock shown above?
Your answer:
3h08
